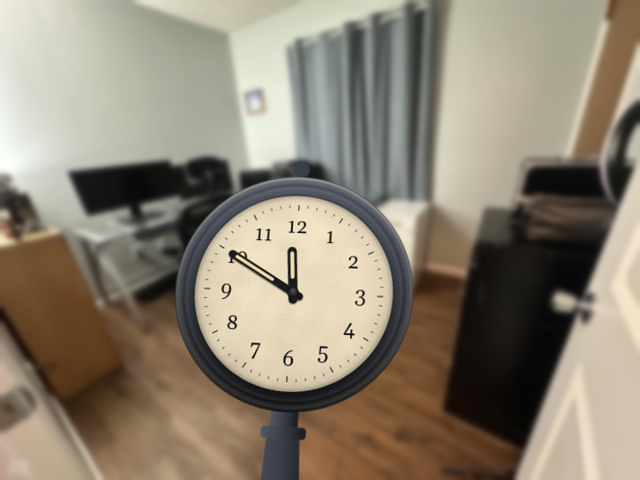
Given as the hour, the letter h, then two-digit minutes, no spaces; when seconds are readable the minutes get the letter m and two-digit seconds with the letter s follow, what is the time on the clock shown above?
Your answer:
11h50
